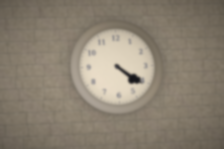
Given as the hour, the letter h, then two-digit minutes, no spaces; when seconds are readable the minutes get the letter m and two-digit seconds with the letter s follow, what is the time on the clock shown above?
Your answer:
4h21
